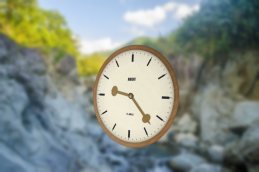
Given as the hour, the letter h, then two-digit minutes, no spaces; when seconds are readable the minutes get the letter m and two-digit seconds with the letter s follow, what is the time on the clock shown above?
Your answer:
9h23
